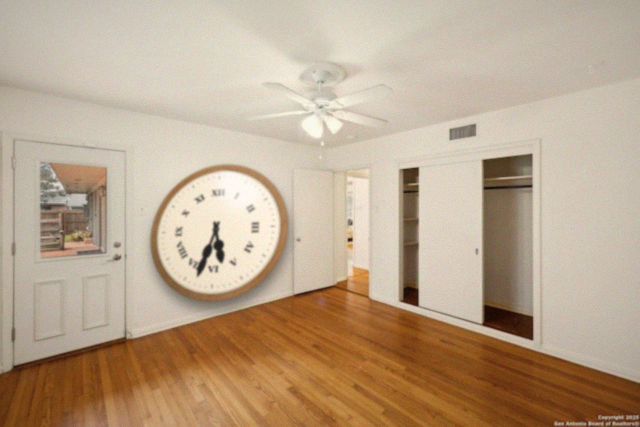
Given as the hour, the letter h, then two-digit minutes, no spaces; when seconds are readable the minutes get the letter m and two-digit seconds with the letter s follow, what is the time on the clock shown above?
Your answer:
5h33
